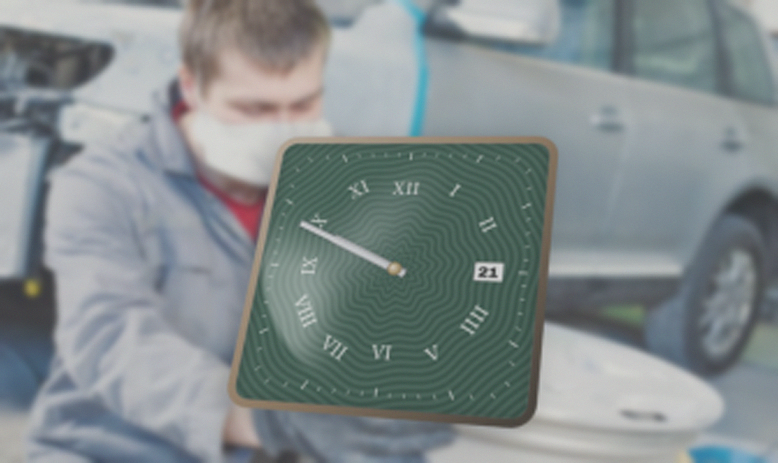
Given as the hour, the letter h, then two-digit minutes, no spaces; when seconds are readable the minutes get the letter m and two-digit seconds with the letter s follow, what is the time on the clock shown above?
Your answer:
9h49
